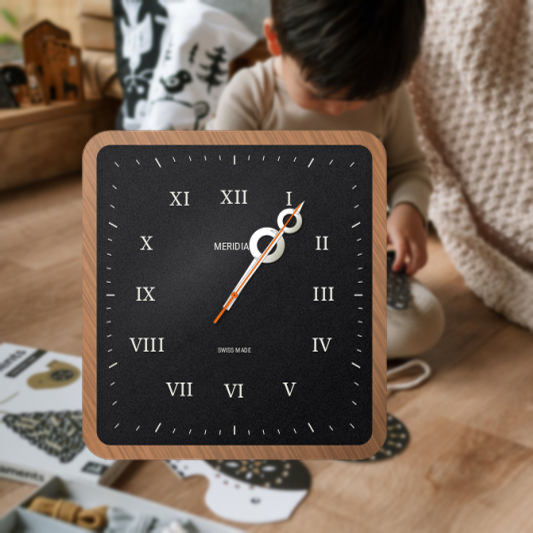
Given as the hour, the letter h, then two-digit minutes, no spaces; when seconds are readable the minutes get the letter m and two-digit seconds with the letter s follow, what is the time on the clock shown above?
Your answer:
1h06m06s
